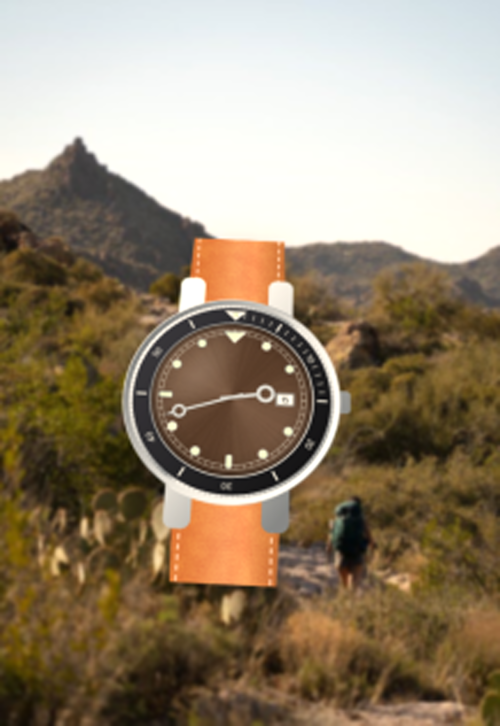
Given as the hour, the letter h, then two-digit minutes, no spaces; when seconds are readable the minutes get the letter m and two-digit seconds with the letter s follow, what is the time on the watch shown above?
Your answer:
2h42
